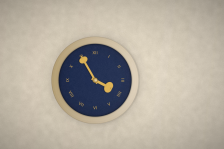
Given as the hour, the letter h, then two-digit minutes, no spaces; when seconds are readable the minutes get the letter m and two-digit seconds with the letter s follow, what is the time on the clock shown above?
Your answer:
3h55
